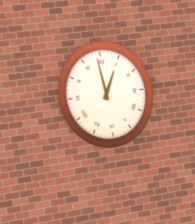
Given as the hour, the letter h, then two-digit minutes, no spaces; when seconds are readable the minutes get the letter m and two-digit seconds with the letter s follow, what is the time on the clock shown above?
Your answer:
12h59
